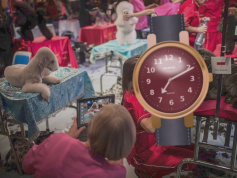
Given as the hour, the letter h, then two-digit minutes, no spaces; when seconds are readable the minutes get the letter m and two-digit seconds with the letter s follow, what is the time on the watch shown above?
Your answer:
7h11
